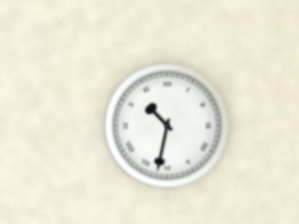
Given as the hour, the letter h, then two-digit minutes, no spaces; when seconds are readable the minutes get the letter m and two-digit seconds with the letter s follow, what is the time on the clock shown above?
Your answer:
10h32
